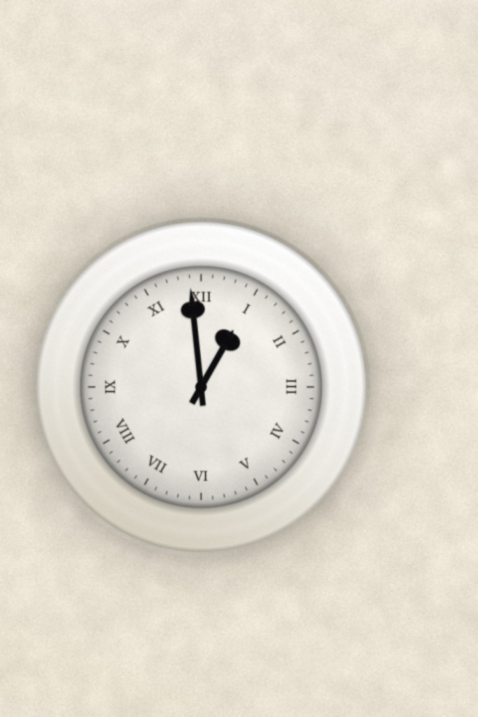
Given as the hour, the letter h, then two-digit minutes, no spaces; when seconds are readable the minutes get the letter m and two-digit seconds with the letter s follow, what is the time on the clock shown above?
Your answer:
12h59
